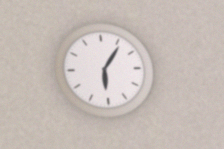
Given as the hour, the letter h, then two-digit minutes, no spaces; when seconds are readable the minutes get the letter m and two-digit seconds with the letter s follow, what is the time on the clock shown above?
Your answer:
6h06
